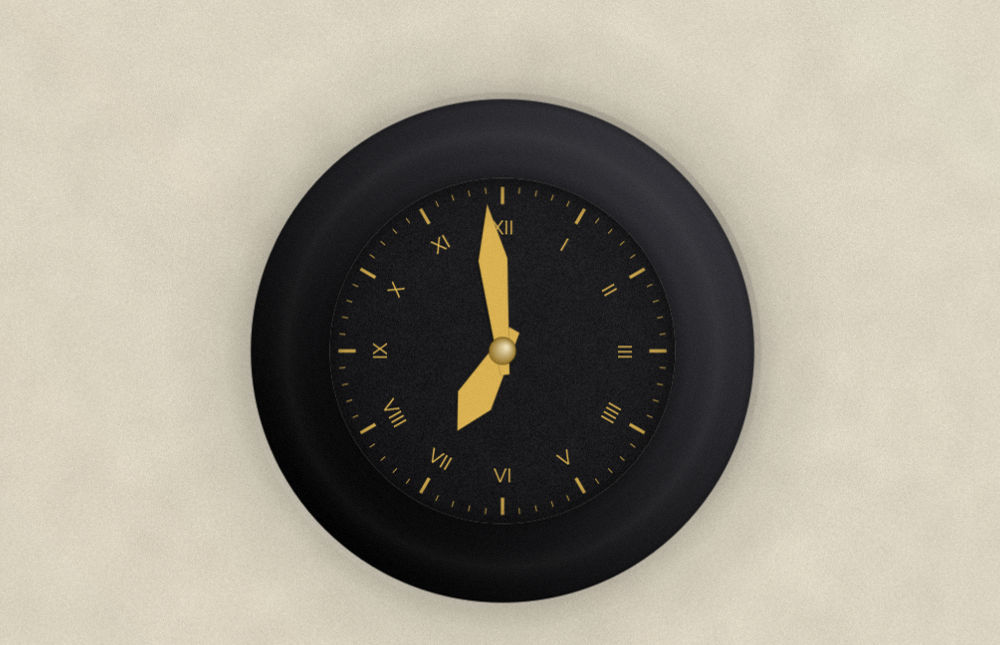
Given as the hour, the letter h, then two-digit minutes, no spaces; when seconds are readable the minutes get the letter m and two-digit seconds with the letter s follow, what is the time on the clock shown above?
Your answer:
6h59
